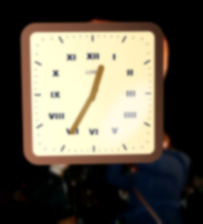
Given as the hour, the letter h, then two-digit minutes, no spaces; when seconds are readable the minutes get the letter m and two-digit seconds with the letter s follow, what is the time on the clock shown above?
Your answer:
12h35
